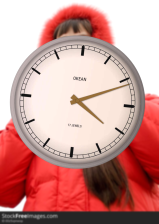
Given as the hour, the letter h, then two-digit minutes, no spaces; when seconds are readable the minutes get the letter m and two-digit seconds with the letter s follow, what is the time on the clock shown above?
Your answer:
4h11
